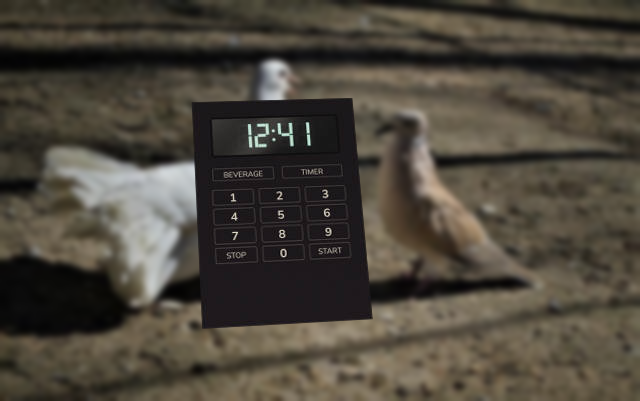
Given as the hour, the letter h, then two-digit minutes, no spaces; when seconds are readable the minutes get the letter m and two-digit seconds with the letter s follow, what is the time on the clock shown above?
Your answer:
12h41
